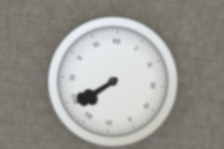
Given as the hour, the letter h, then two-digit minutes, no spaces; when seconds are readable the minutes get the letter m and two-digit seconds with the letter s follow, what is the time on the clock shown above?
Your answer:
7h39
